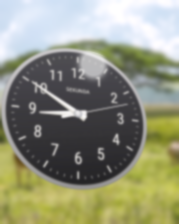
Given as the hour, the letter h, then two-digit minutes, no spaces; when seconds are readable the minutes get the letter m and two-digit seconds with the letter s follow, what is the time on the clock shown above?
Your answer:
8h50m12s
